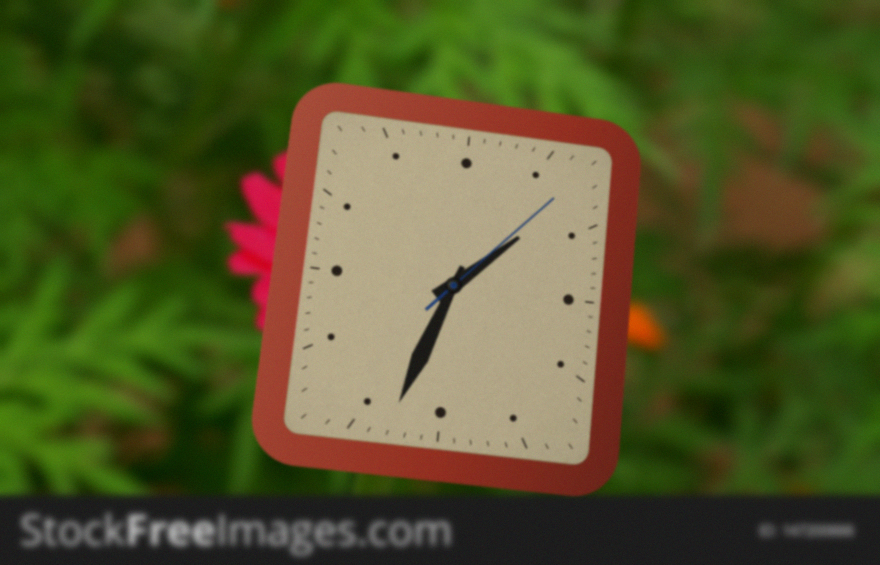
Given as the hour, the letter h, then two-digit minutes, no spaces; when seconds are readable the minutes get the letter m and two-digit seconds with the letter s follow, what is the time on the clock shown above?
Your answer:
1h33m07s
